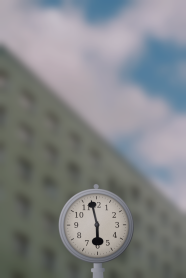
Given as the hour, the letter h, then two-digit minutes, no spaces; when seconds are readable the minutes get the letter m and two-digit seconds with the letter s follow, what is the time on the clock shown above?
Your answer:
5h58
